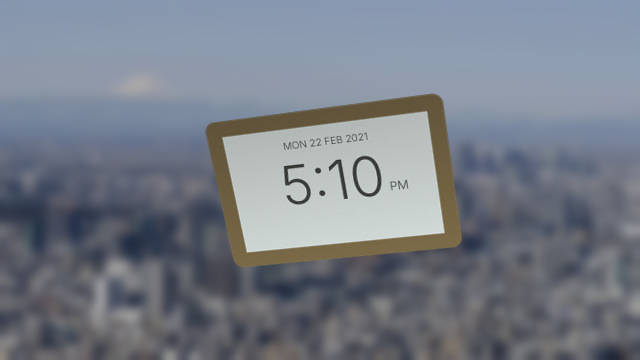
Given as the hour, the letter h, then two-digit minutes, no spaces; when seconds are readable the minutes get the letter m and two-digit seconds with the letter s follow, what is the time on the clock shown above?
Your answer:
5h10
